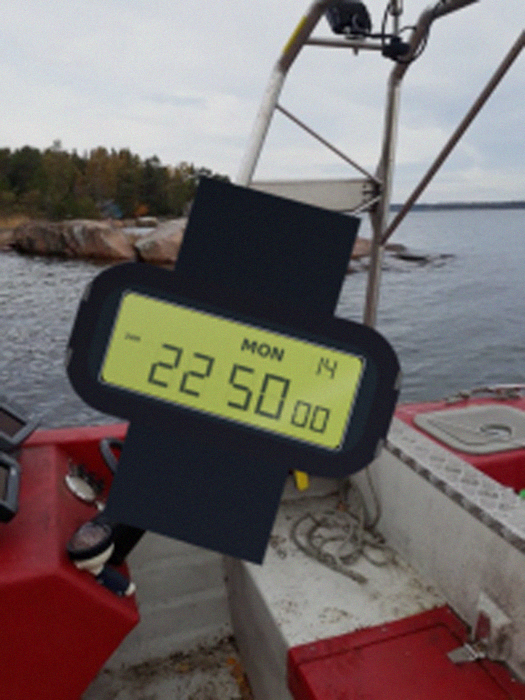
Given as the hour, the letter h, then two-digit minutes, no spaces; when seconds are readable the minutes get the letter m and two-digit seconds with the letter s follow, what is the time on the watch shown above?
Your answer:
22h50m00s
